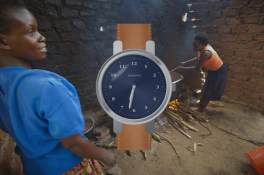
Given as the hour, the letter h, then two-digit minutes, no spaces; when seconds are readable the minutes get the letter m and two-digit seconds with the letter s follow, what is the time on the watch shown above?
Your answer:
6h32
